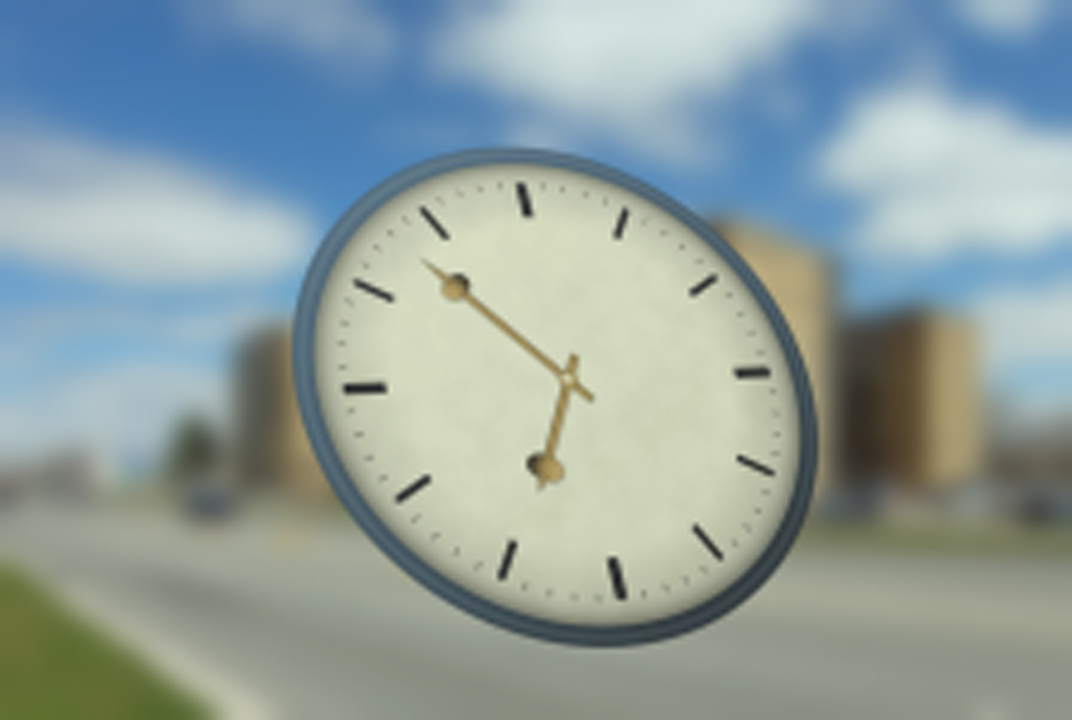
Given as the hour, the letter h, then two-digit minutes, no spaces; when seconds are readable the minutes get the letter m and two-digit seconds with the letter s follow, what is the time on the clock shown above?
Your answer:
6h53
